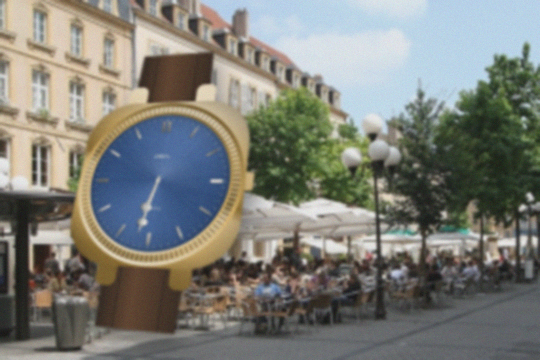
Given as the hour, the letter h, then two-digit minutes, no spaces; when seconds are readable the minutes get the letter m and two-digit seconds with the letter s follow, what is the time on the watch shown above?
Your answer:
6h32
